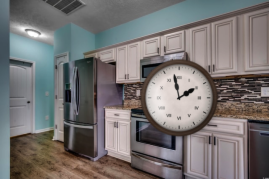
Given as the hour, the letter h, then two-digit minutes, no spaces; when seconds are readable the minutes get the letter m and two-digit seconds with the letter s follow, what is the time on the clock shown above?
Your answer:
1h58
